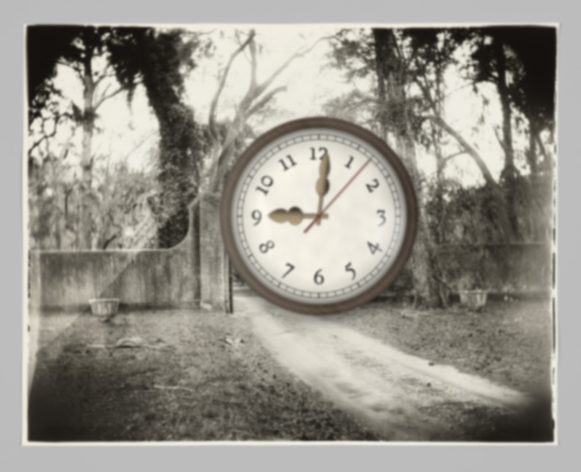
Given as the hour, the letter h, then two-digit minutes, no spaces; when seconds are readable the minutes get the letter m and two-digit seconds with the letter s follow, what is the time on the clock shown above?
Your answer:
9h01m07s
